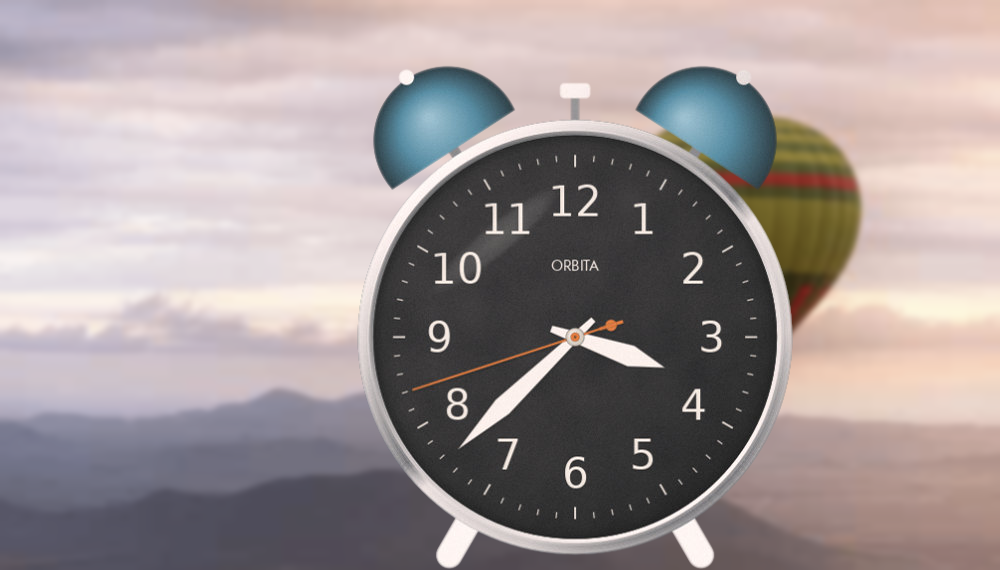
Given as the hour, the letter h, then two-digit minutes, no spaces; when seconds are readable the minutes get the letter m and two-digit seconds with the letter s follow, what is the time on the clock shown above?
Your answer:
3h37m42s
